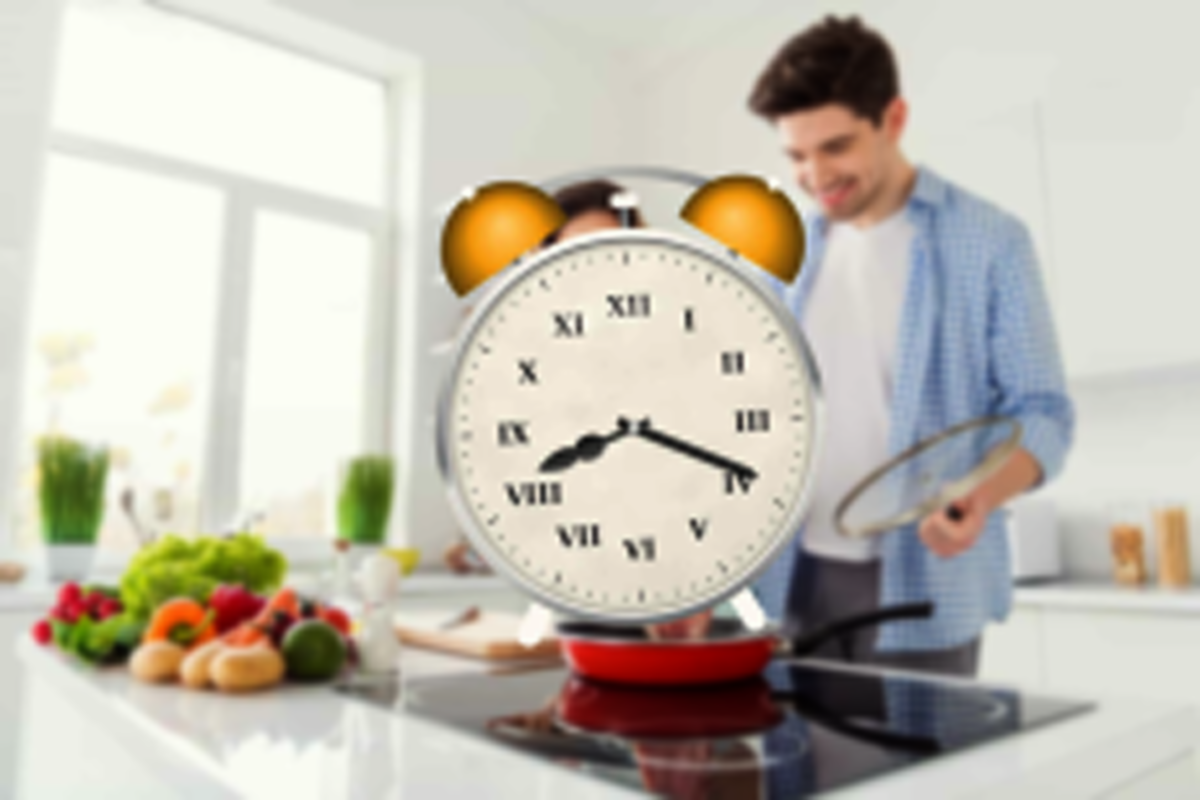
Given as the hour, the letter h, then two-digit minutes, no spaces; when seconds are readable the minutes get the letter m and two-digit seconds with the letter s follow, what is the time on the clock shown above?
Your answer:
8h19
